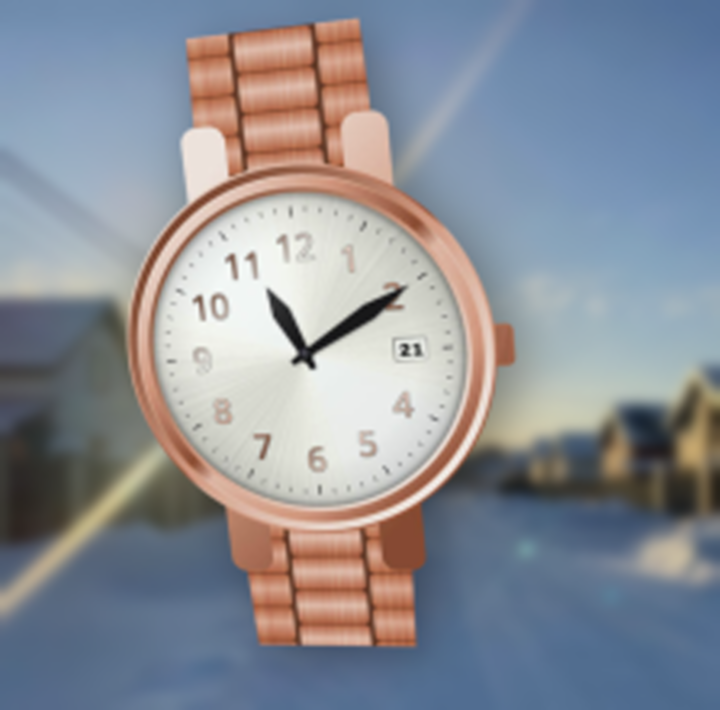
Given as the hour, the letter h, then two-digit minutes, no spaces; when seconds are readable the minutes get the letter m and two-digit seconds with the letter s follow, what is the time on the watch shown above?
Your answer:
11h10
